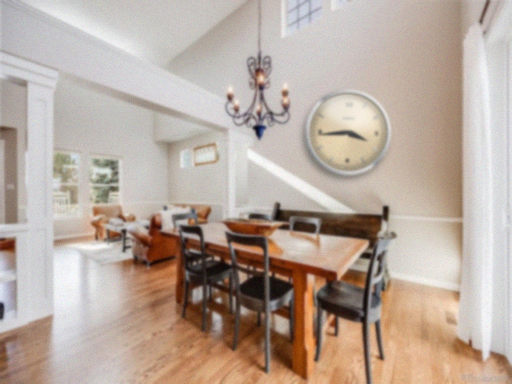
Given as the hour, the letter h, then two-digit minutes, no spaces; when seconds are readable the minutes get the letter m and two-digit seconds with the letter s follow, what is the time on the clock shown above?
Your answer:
3h44
